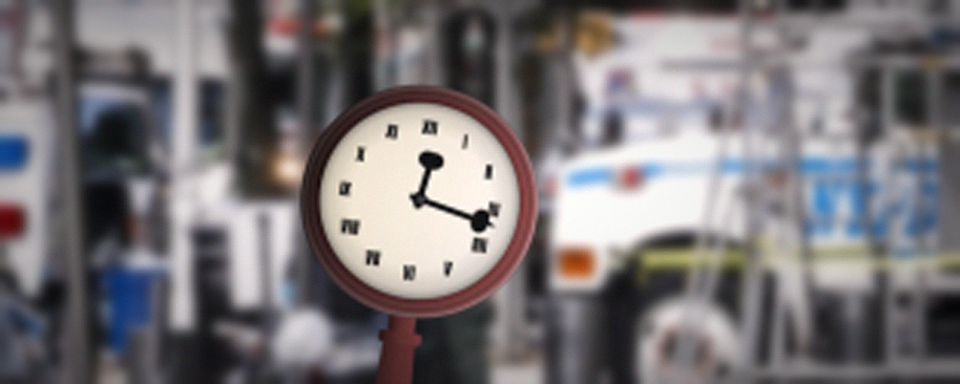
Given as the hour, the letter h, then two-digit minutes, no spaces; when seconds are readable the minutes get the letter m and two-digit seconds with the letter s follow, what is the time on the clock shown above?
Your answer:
12h17
